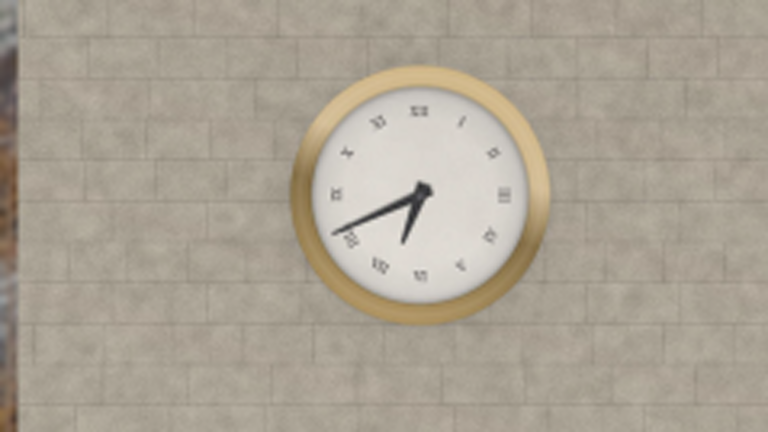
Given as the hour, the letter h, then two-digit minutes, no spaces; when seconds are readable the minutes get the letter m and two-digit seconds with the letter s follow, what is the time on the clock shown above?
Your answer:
6h41
